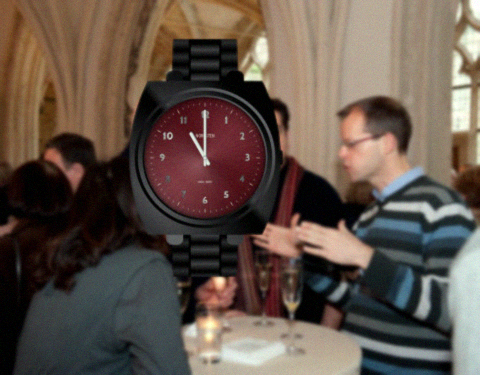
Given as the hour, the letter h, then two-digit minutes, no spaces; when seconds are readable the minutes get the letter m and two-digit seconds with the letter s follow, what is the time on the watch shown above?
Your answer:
11h00
